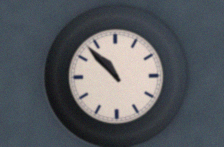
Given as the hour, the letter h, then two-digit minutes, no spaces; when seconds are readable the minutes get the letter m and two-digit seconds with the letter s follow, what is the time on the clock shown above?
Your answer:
10h53
